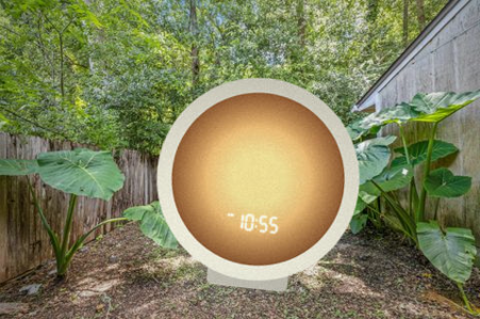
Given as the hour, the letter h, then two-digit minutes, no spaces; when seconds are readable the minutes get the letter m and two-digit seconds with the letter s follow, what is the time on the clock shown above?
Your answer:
10h55
